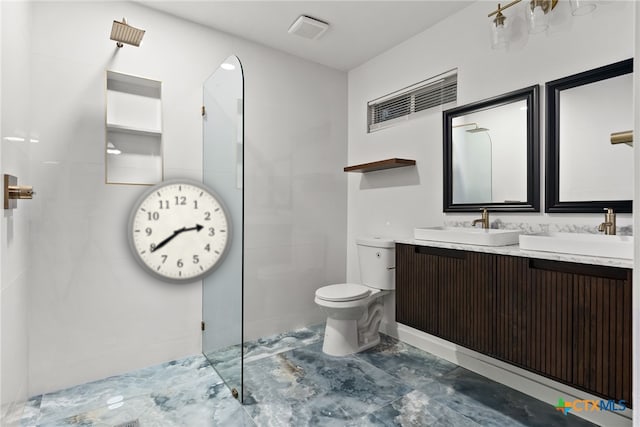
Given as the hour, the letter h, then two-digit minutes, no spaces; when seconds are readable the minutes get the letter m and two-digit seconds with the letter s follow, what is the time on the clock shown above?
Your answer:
2h39
